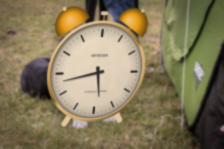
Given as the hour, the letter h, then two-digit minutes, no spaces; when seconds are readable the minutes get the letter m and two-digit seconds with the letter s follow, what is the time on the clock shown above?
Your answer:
5h43
